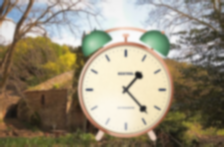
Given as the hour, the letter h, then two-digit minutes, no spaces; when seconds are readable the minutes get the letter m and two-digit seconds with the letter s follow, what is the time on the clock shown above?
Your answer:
1h23
